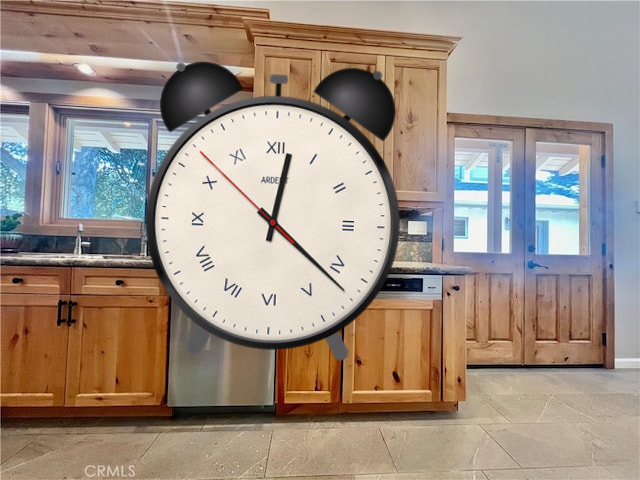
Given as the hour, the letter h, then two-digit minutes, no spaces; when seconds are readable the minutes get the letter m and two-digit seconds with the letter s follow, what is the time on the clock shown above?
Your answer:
12h21m52s
